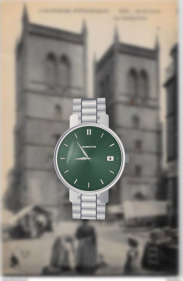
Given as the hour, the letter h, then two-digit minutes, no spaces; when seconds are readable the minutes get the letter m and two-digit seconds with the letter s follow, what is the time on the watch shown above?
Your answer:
8h54
